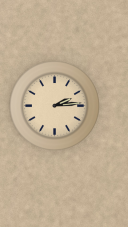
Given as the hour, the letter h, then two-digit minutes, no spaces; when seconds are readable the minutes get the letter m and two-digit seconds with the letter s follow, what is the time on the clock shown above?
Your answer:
2h14
